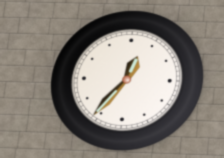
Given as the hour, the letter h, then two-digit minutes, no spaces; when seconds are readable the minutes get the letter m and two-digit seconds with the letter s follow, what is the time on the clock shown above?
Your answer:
12h36
